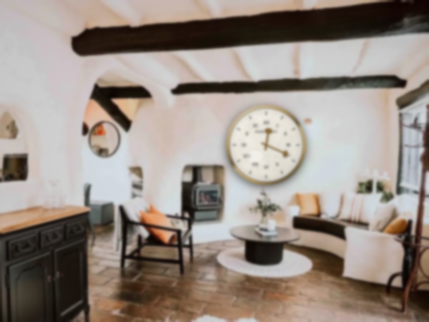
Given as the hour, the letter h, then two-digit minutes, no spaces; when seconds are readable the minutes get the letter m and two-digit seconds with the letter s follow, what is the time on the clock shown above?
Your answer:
12h19
